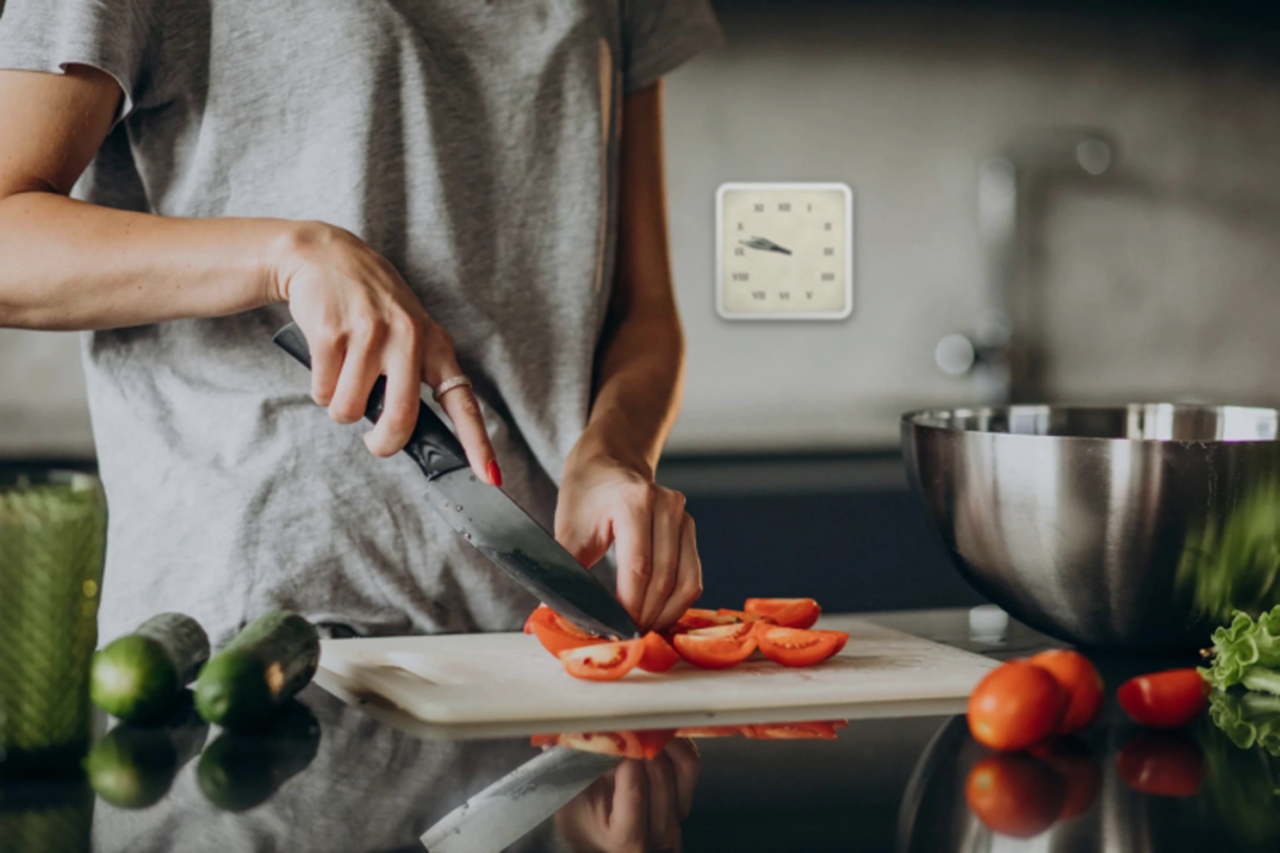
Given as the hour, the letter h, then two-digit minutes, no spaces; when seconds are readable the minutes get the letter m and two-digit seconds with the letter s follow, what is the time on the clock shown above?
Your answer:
9h47
